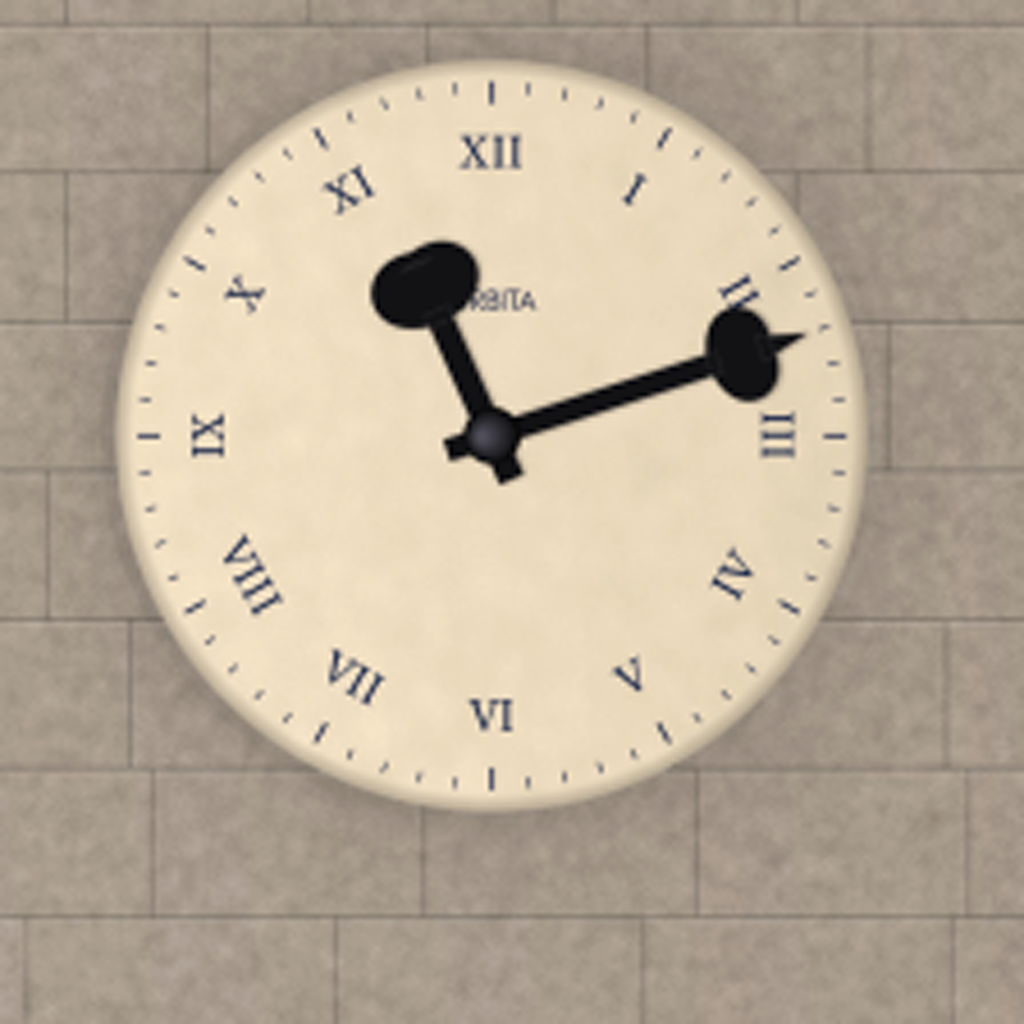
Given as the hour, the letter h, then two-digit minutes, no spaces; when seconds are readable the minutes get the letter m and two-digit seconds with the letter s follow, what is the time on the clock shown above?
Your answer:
11h12
